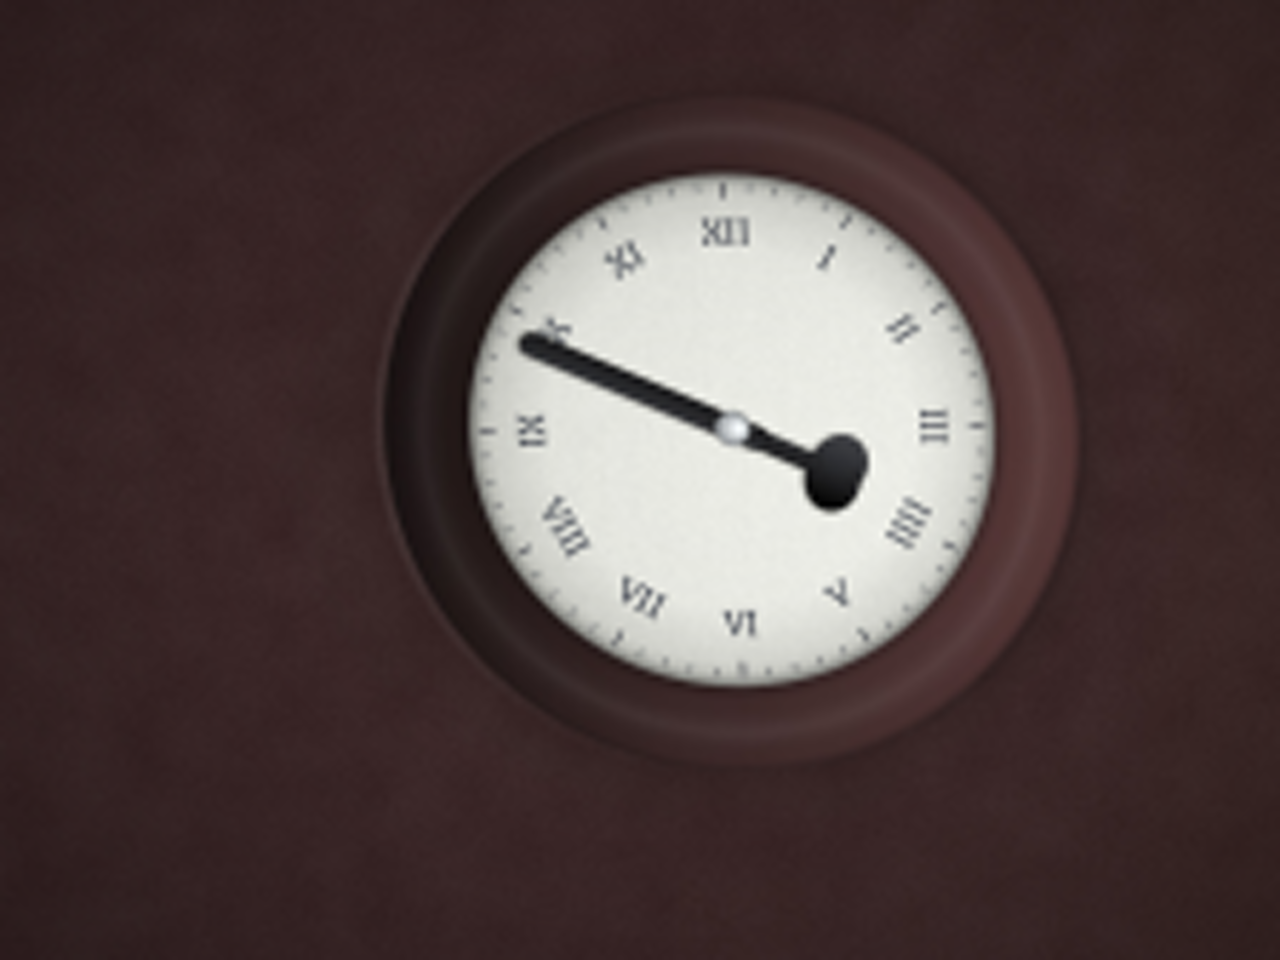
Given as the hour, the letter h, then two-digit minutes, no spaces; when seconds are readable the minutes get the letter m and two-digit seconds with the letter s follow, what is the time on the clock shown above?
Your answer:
3h49
